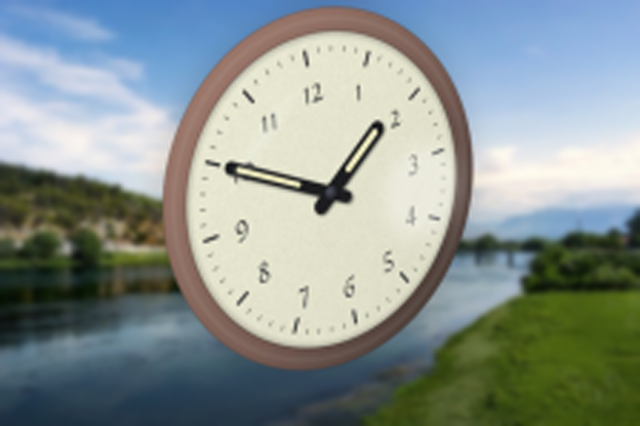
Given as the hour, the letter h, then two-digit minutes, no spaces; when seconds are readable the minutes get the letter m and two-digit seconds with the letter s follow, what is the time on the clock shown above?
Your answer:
1h50
